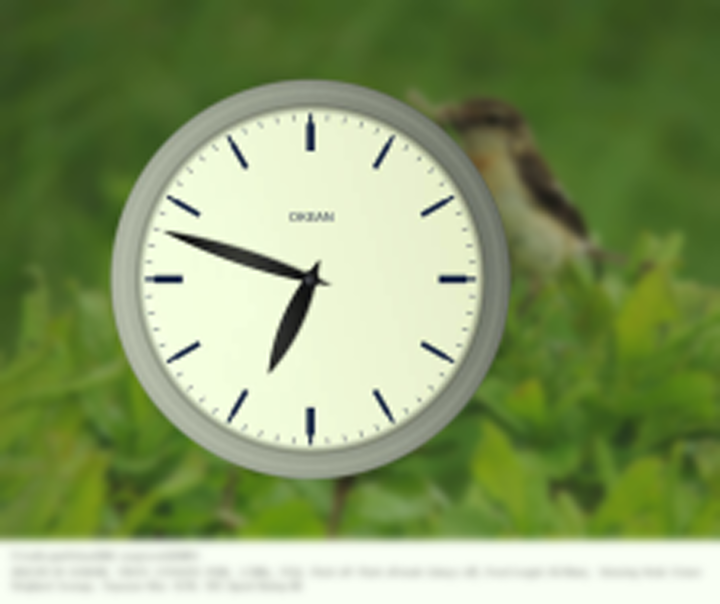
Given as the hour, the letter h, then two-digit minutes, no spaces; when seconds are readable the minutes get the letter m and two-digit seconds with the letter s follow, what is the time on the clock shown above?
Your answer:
6h48
